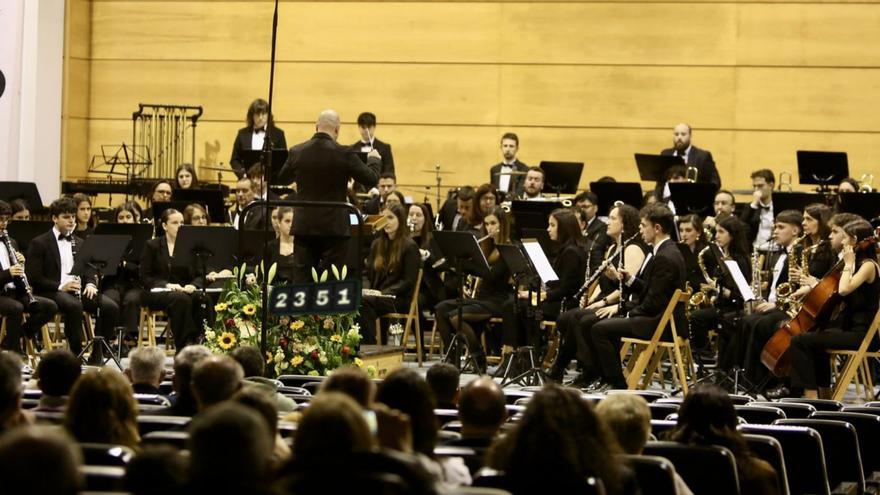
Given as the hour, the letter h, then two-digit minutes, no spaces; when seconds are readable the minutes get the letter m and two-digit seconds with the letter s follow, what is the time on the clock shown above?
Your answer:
23h51
